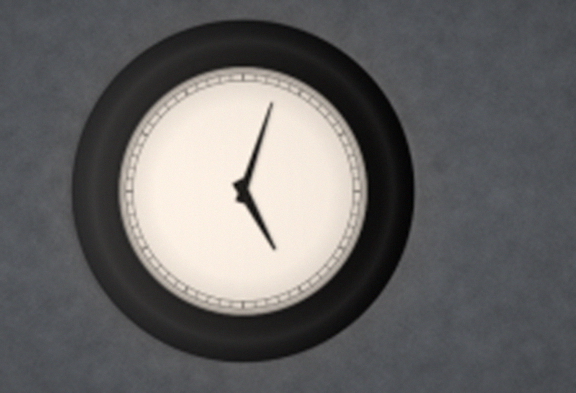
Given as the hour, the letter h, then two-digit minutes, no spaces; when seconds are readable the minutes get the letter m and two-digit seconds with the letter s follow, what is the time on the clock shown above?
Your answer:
5h03
